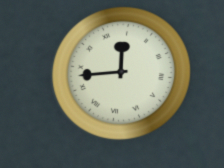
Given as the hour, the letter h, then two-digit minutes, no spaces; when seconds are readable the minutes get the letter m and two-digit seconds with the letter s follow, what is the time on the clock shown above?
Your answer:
12h48
